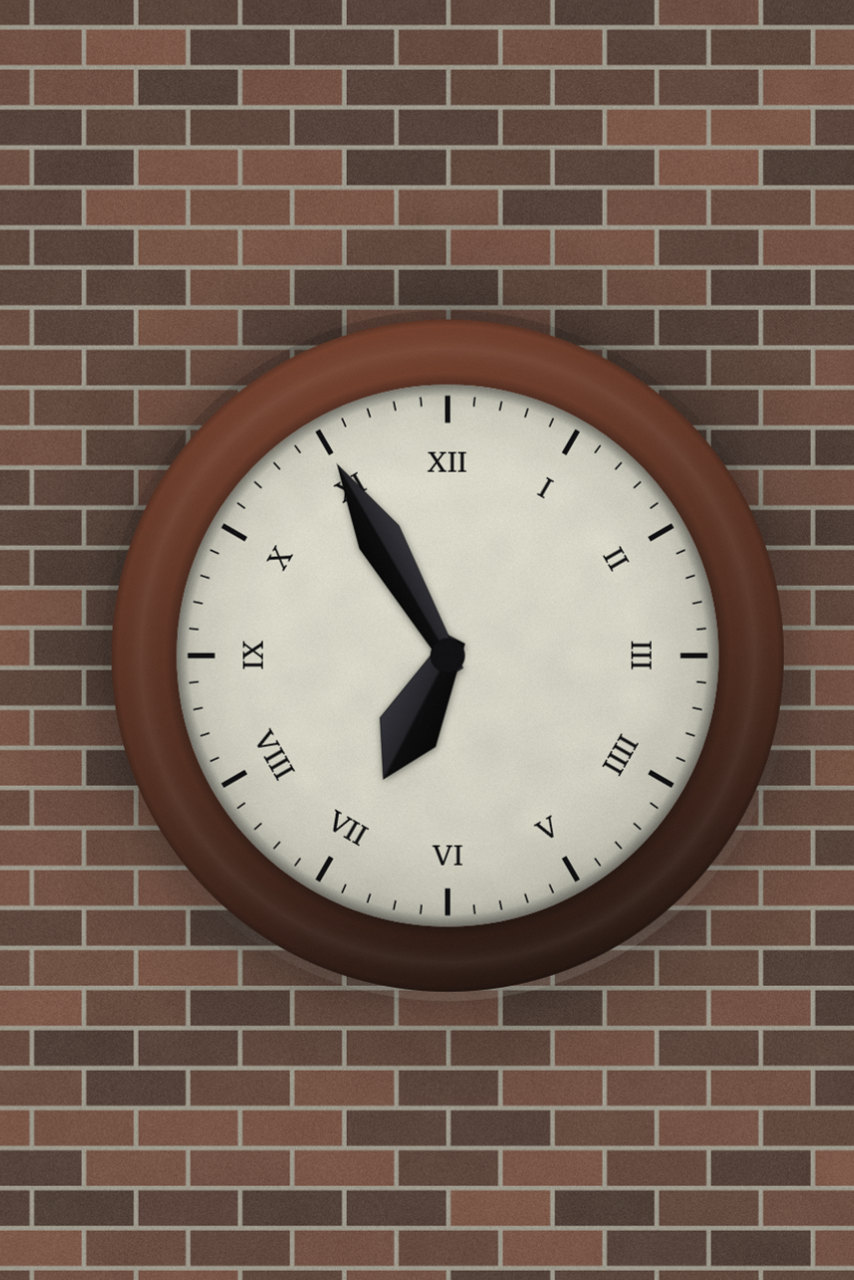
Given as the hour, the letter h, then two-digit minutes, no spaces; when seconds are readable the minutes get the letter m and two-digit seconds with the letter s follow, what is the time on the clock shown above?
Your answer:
6h55
